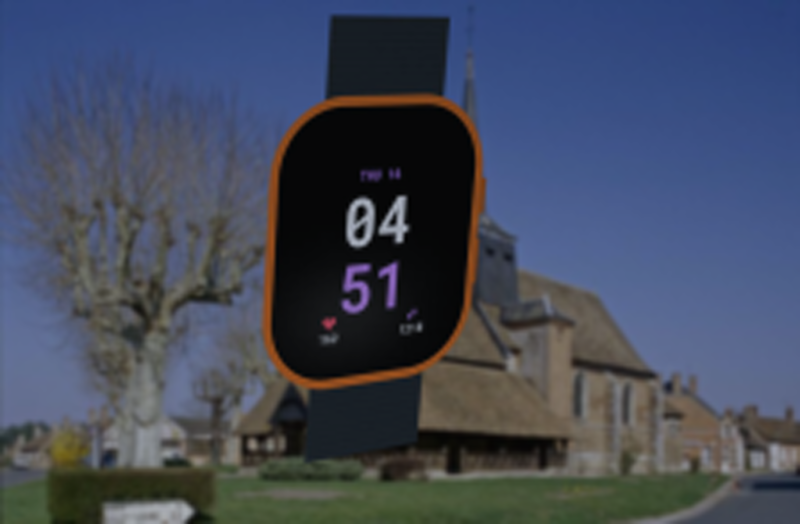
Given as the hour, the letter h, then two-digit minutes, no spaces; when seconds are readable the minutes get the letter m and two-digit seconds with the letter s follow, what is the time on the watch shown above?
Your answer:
4h51
